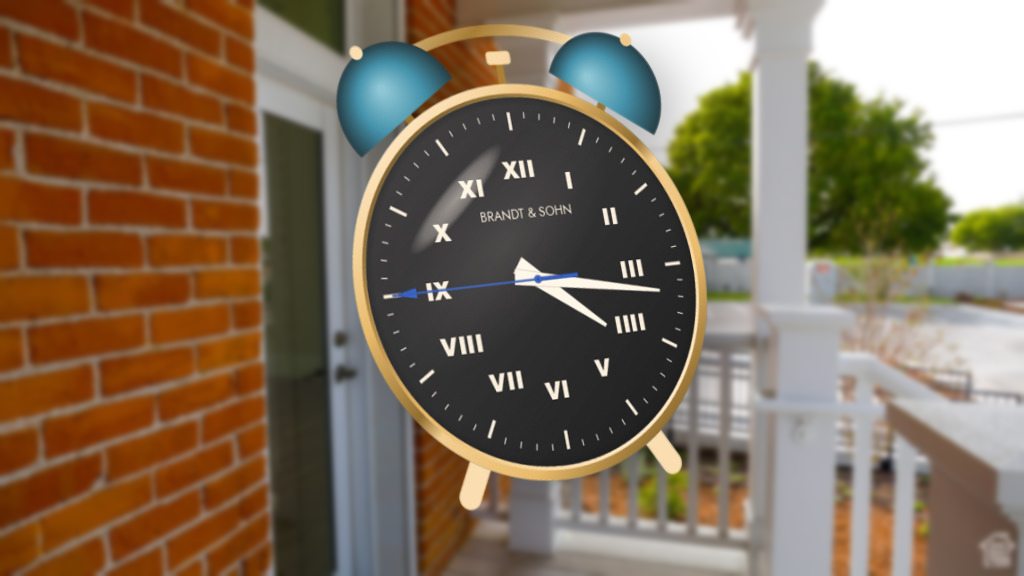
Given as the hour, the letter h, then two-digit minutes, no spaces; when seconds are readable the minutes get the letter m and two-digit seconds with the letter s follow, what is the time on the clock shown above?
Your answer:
4h16m45s
